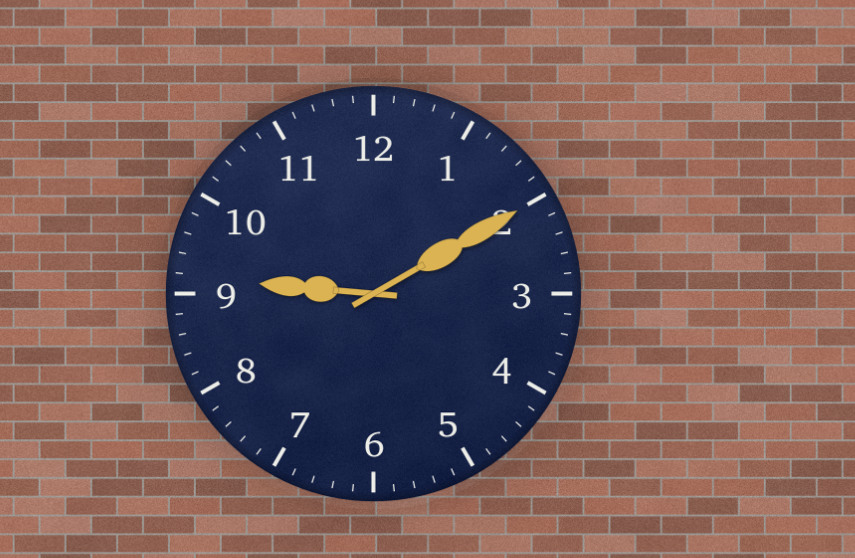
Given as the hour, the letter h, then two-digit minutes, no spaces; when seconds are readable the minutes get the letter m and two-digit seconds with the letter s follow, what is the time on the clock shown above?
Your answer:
9h10
